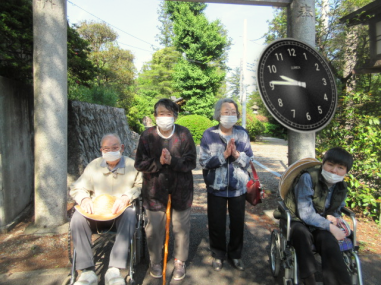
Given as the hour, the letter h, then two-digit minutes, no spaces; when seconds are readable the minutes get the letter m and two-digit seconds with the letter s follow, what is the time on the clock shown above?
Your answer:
9h46
